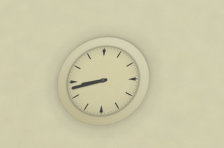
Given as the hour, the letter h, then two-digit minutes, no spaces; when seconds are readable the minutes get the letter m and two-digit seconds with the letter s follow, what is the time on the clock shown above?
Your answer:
8h43
